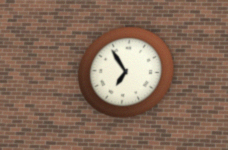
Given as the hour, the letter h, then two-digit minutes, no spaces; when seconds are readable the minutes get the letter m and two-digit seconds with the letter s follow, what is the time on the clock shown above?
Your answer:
6h54
